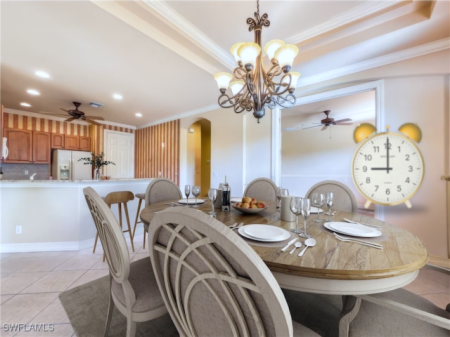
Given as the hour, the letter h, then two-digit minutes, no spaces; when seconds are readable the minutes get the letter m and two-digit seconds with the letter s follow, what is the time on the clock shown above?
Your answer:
9h00
